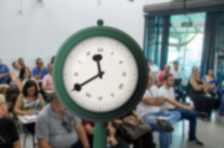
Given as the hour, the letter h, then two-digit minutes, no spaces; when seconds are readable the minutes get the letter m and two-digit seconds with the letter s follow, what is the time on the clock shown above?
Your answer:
11h40
